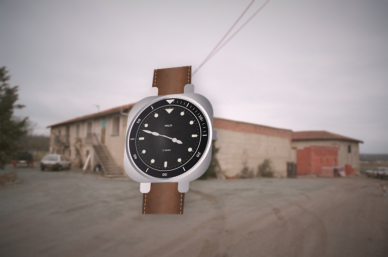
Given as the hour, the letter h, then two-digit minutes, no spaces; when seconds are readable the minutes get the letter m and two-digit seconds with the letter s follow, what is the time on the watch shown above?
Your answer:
3h48
